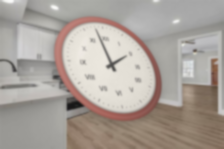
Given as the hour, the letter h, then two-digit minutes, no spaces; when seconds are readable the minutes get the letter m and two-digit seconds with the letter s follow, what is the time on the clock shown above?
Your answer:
1h58
